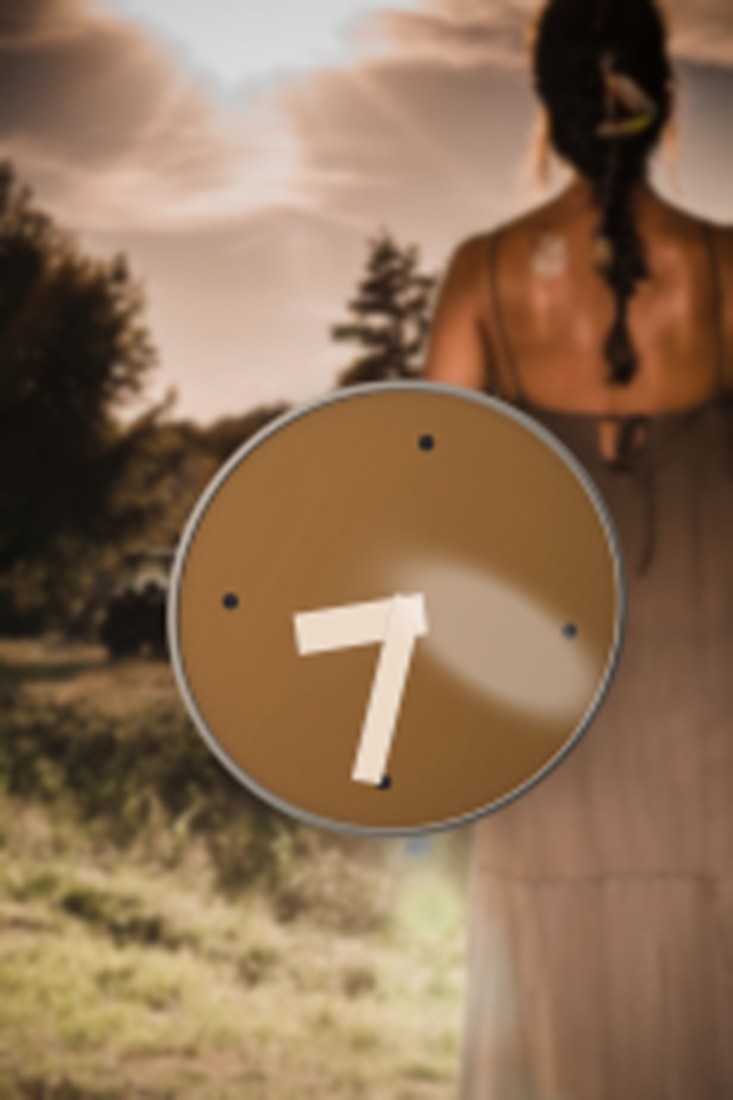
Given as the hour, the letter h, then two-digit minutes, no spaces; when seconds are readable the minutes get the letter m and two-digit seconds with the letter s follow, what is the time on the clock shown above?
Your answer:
8h31
